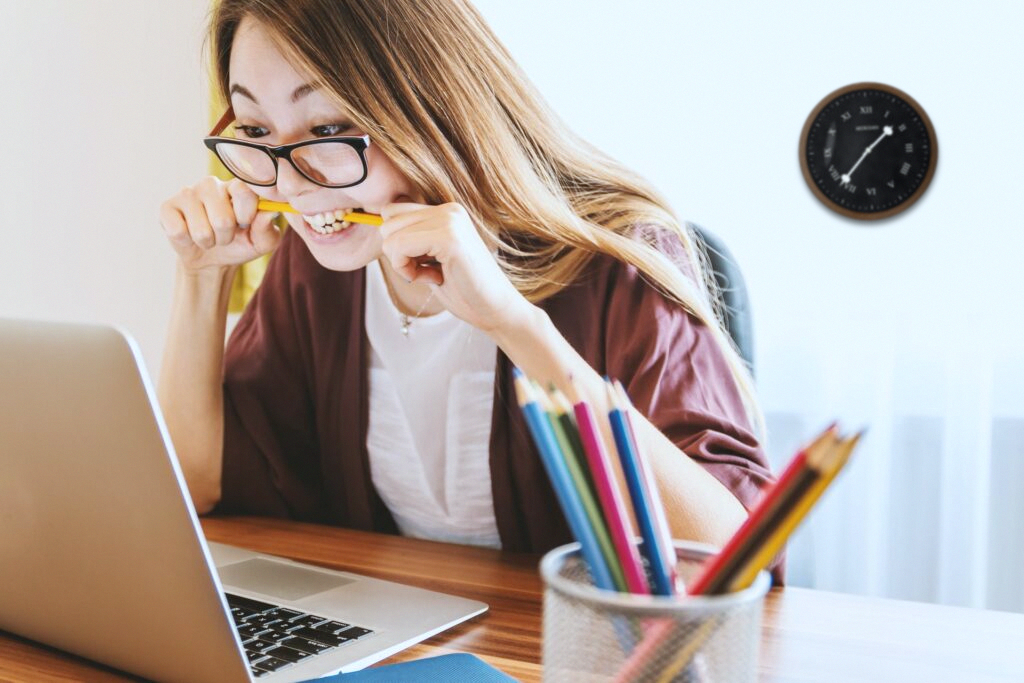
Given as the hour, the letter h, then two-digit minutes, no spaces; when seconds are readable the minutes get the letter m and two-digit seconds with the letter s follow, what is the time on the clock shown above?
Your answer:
1h37
